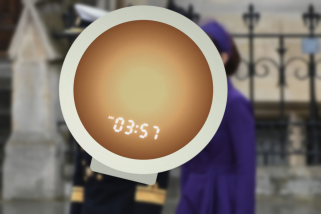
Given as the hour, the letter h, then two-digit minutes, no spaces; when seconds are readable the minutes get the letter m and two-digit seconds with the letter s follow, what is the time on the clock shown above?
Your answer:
3h57
